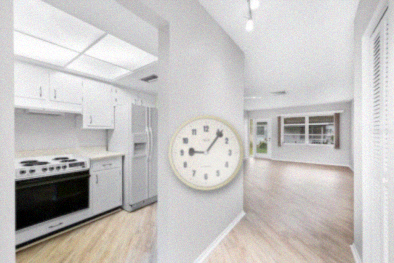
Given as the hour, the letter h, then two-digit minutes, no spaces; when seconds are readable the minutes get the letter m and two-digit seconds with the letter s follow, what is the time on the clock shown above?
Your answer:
9h06
